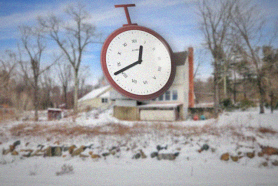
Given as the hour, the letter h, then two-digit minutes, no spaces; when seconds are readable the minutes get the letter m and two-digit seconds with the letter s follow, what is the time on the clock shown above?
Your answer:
12h42
